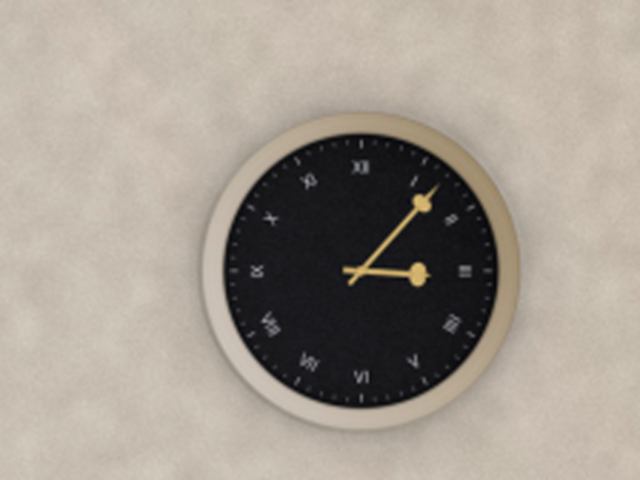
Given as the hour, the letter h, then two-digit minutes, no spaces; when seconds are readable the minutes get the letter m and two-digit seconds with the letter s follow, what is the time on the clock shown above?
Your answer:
3h07
